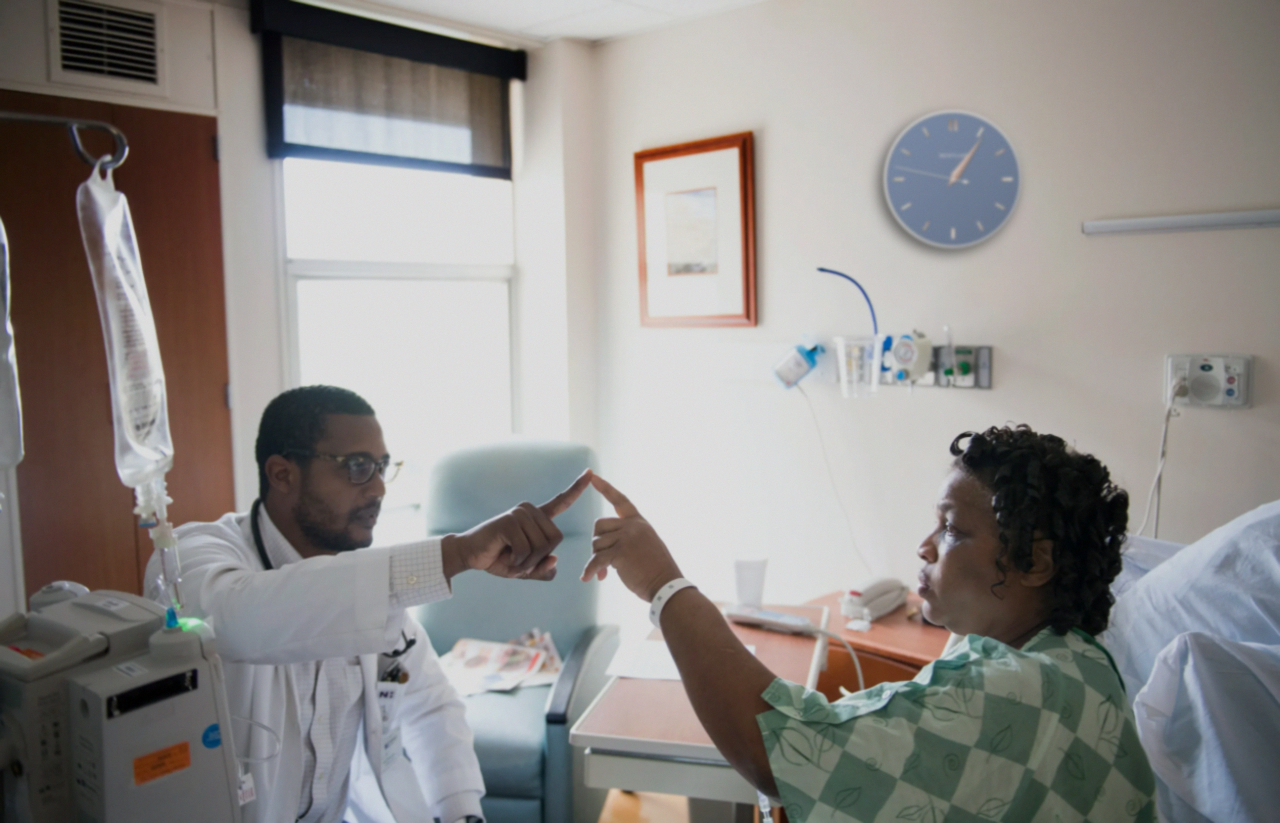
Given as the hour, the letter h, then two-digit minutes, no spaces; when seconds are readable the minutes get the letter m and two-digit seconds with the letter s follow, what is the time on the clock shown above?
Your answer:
1h05m47s
